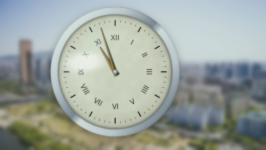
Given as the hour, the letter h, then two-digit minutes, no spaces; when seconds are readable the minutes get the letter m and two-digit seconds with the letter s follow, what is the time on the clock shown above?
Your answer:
10h57
